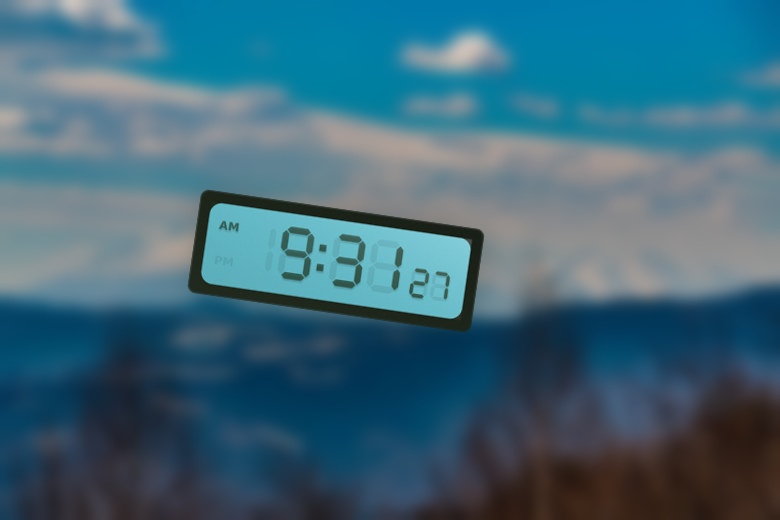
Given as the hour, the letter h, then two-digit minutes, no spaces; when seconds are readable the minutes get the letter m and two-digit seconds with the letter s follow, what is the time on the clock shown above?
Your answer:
9h31m27s
